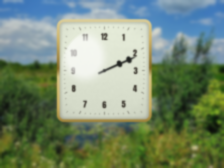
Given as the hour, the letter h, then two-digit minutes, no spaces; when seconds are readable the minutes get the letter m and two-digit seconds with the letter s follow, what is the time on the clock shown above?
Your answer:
2h11
